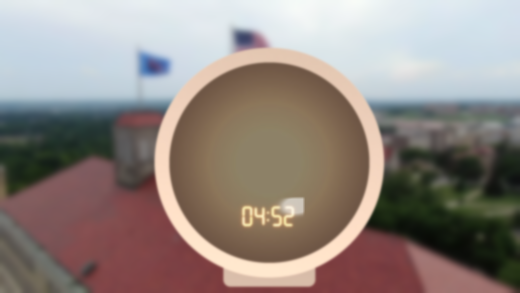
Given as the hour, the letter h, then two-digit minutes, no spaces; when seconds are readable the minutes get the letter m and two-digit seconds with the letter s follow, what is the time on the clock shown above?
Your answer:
4h52
